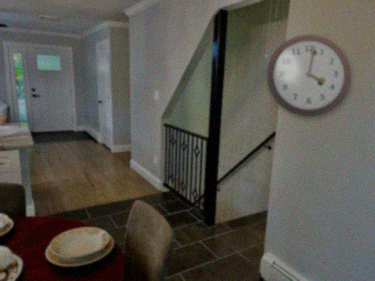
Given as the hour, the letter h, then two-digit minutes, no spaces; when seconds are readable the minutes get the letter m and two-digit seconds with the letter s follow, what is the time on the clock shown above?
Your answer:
4h02
